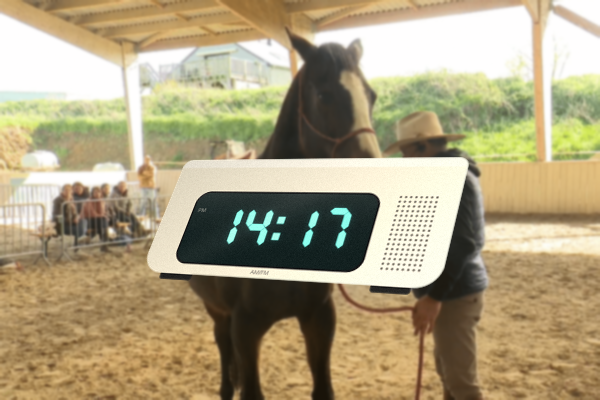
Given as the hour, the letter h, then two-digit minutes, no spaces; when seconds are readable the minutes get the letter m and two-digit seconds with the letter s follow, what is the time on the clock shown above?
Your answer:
14h17
